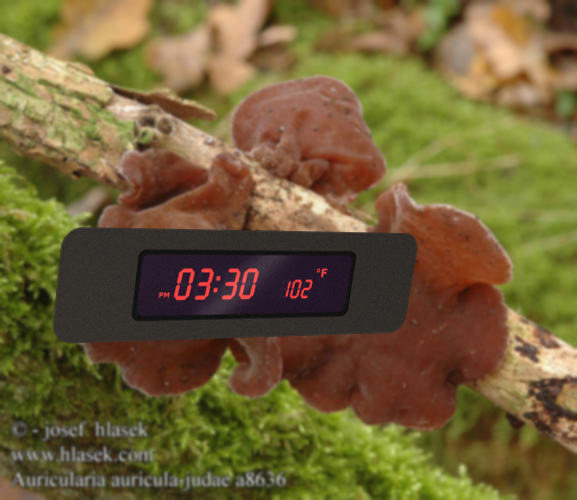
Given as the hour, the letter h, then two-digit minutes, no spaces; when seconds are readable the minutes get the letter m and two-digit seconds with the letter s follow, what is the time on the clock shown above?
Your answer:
3h30
